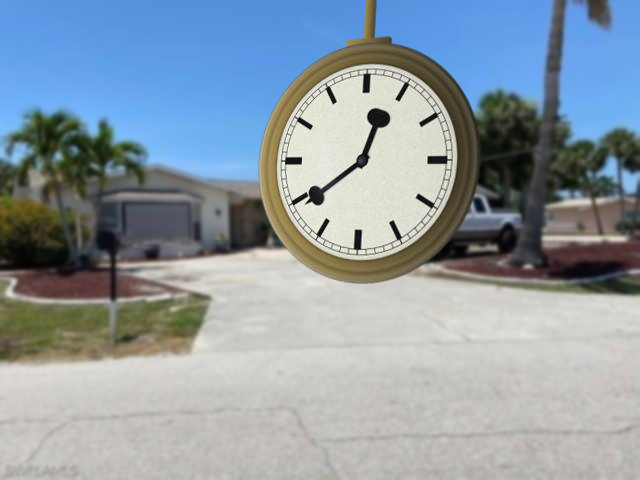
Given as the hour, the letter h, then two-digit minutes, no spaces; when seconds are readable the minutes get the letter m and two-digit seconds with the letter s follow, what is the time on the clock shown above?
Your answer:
12h39
